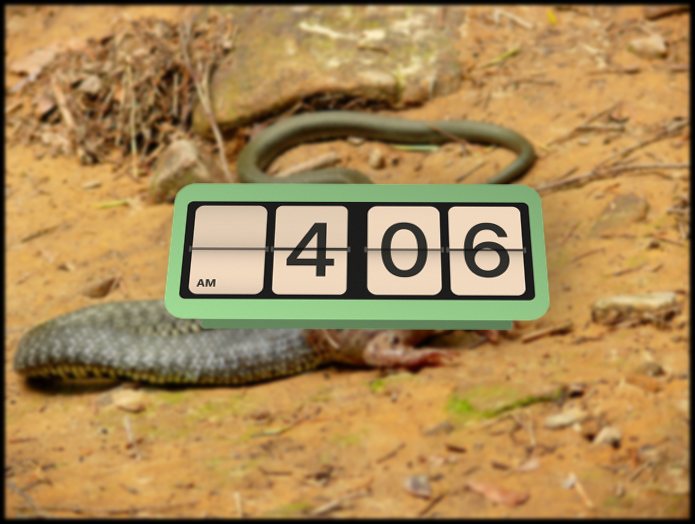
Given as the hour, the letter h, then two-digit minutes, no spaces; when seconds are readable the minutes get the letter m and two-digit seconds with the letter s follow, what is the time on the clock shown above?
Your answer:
4h06
